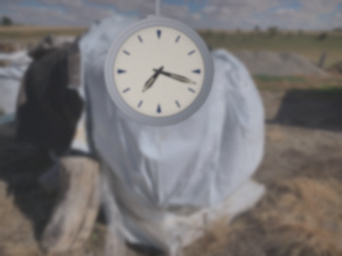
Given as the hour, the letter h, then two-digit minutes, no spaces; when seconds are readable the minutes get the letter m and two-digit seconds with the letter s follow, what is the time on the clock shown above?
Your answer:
7h18
